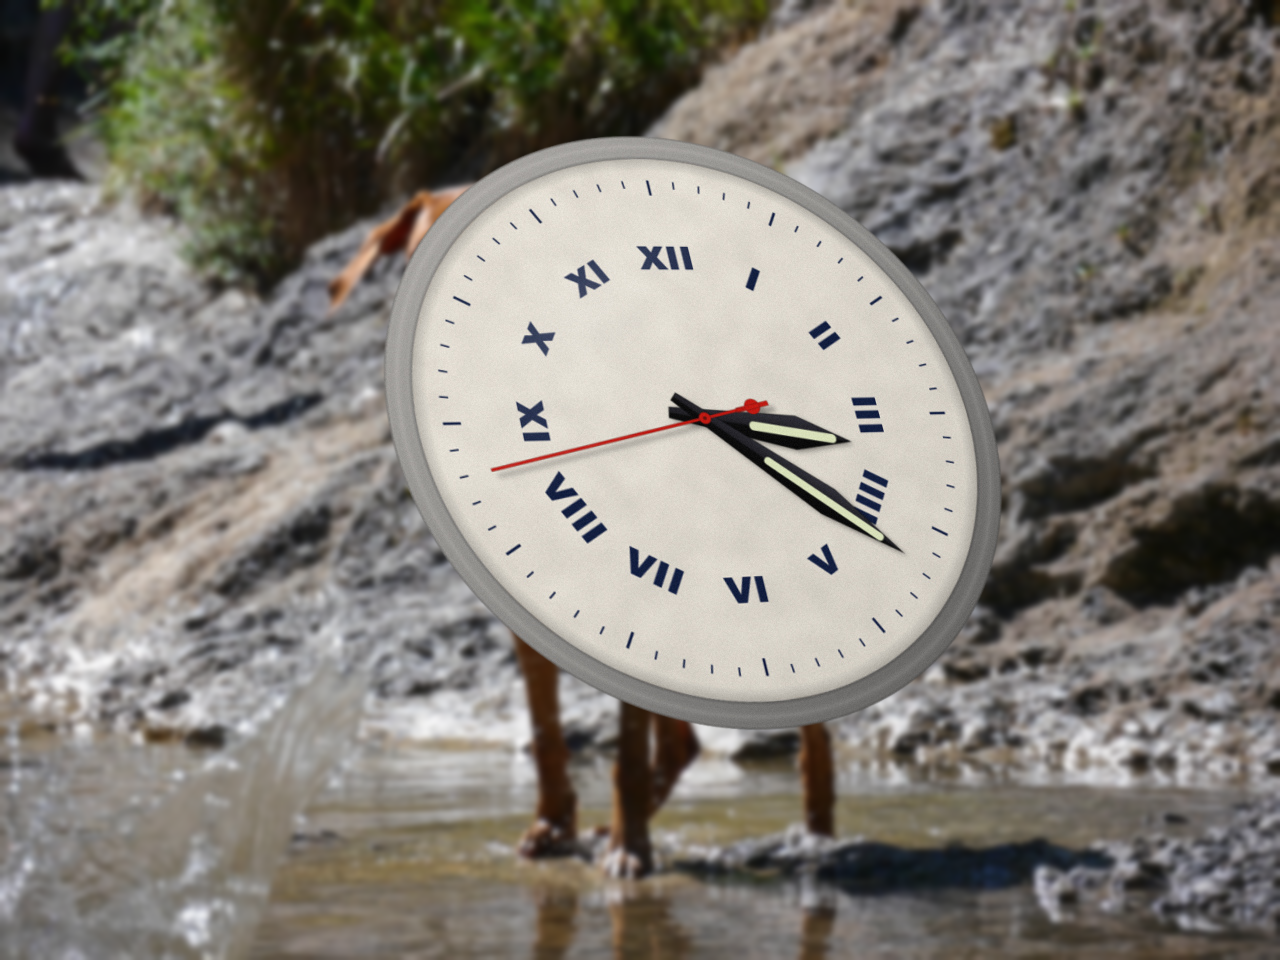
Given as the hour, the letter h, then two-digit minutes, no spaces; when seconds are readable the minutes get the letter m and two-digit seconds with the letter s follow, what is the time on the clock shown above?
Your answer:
3h21m43s
